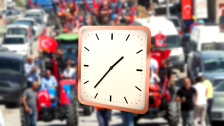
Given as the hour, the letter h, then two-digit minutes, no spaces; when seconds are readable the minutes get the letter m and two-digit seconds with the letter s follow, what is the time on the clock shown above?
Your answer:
1h37
